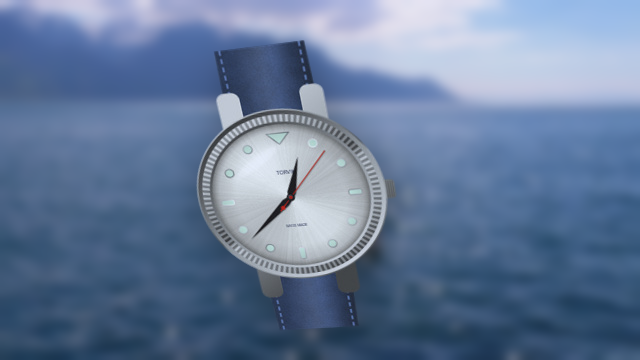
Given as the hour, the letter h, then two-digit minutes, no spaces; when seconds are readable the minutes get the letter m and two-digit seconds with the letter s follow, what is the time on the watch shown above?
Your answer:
12h38m07s
